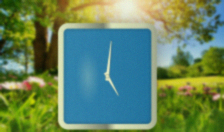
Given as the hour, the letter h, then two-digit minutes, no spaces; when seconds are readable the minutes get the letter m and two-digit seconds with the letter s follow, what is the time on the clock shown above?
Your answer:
5h01
